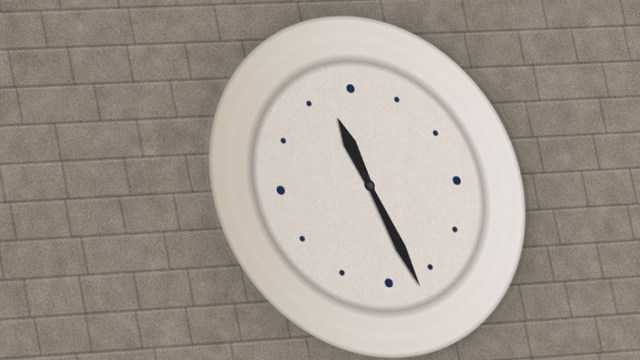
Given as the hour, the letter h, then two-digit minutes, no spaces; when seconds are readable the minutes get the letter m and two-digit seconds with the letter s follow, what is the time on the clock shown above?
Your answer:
11h27
